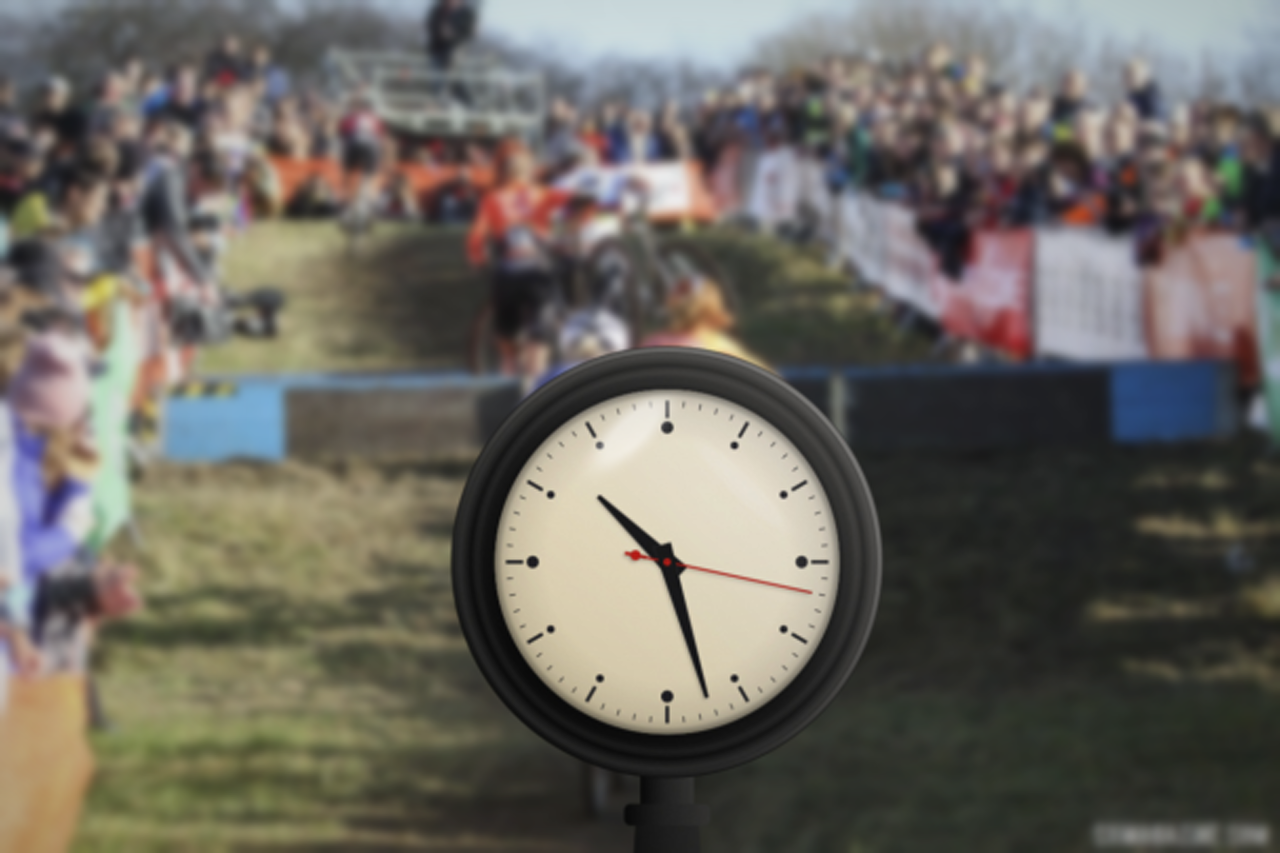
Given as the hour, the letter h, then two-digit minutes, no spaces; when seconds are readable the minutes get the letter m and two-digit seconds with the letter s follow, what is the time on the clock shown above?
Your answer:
10h27m17s
